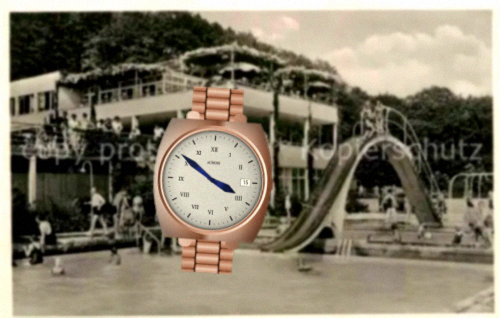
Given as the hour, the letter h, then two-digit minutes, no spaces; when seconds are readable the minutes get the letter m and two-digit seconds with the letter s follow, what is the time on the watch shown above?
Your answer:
3h51
